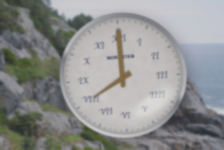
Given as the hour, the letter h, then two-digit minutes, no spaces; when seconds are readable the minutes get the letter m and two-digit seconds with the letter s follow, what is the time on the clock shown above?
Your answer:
8h00
